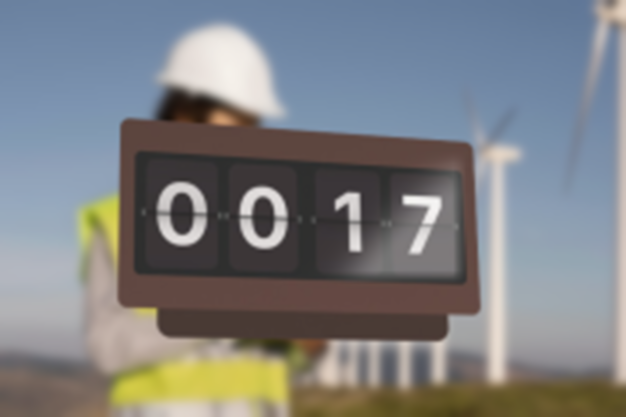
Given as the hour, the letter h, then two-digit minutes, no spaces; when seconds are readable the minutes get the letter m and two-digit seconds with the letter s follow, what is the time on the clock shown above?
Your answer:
0h17
